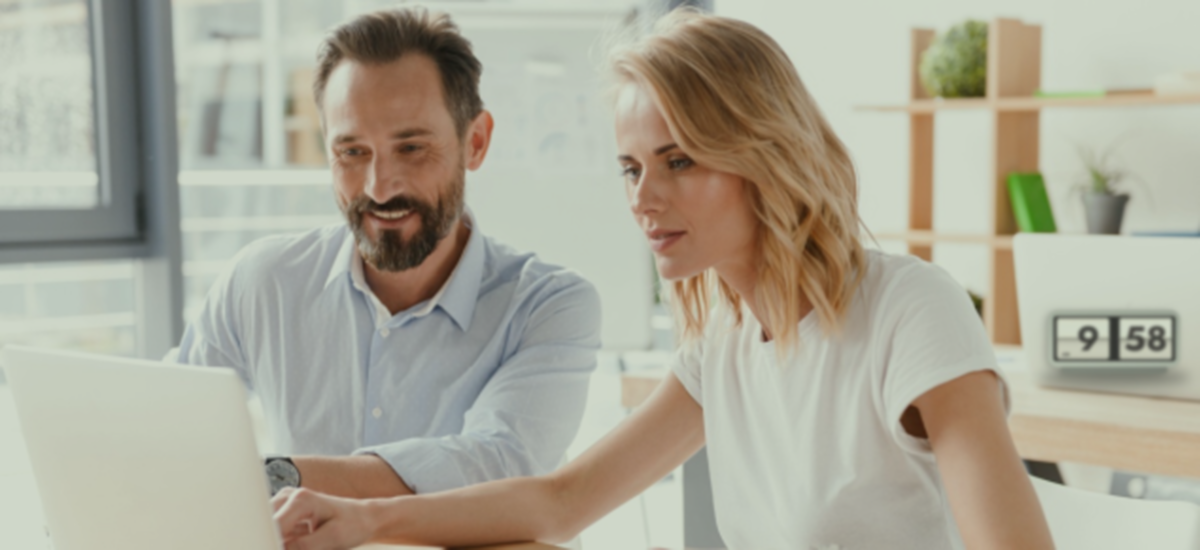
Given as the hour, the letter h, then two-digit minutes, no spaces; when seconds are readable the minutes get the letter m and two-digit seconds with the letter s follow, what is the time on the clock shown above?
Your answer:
9h58
